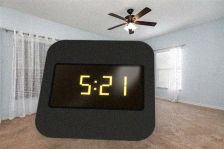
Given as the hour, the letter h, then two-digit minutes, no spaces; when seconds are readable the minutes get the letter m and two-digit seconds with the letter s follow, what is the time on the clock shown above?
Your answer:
5h21
